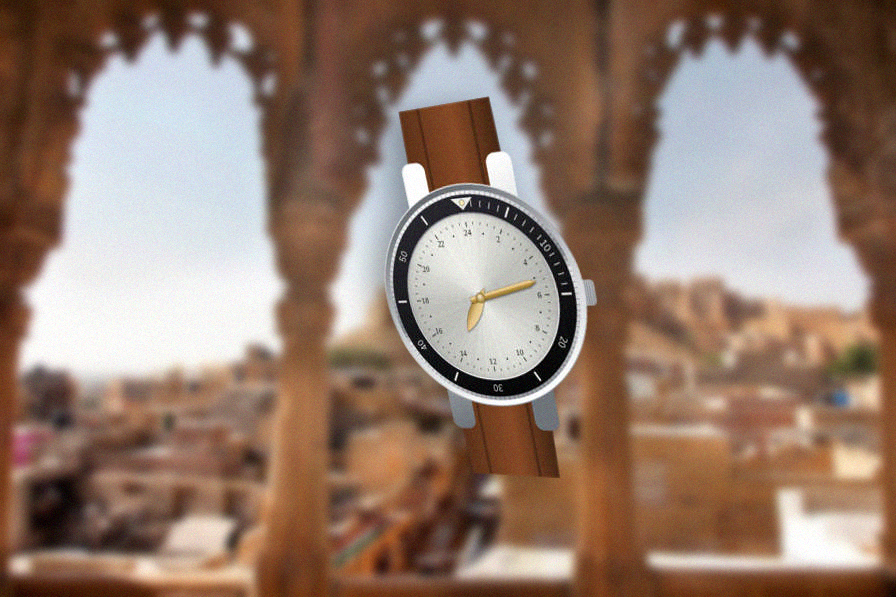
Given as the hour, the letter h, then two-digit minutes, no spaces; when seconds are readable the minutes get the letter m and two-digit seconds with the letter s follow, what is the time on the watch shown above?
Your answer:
14h13
